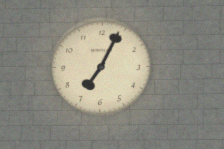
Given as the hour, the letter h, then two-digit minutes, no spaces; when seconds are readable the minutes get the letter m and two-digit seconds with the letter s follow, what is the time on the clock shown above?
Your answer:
7h04
